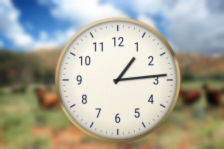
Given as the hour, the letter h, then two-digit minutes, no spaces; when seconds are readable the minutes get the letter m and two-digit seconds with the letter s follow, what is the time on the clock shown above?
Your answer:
1h14
